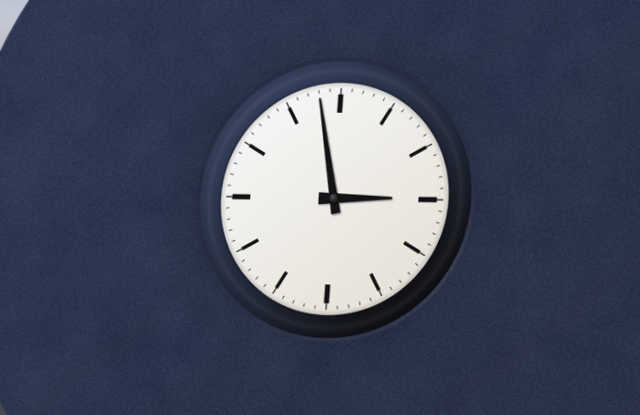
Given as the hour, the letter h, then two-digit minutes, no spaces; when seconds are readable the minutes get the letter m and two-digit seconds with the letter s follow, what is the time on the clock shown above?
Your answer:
2h58
